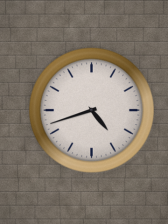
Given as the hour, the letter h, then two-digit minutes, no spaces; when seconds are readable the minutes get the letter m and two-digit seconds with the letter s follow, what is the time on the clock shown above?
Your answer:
4h42
